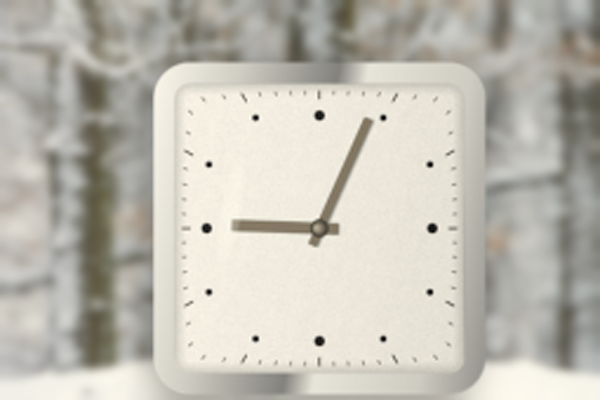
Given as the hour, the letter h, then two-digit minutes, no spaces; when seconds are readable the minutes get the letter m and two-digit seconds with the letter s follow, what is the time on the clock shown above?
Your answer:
9h04
